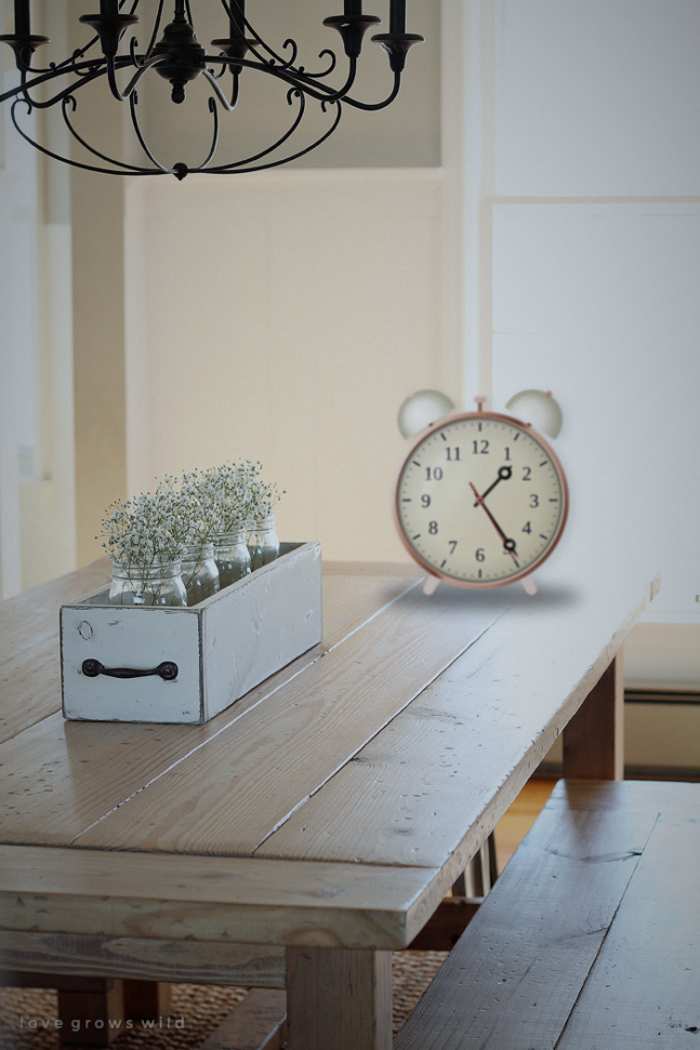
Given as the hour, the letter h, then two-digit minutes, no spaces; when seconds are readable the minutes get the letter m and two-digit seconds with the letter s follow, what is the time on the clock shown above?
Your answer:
1h24m25s
